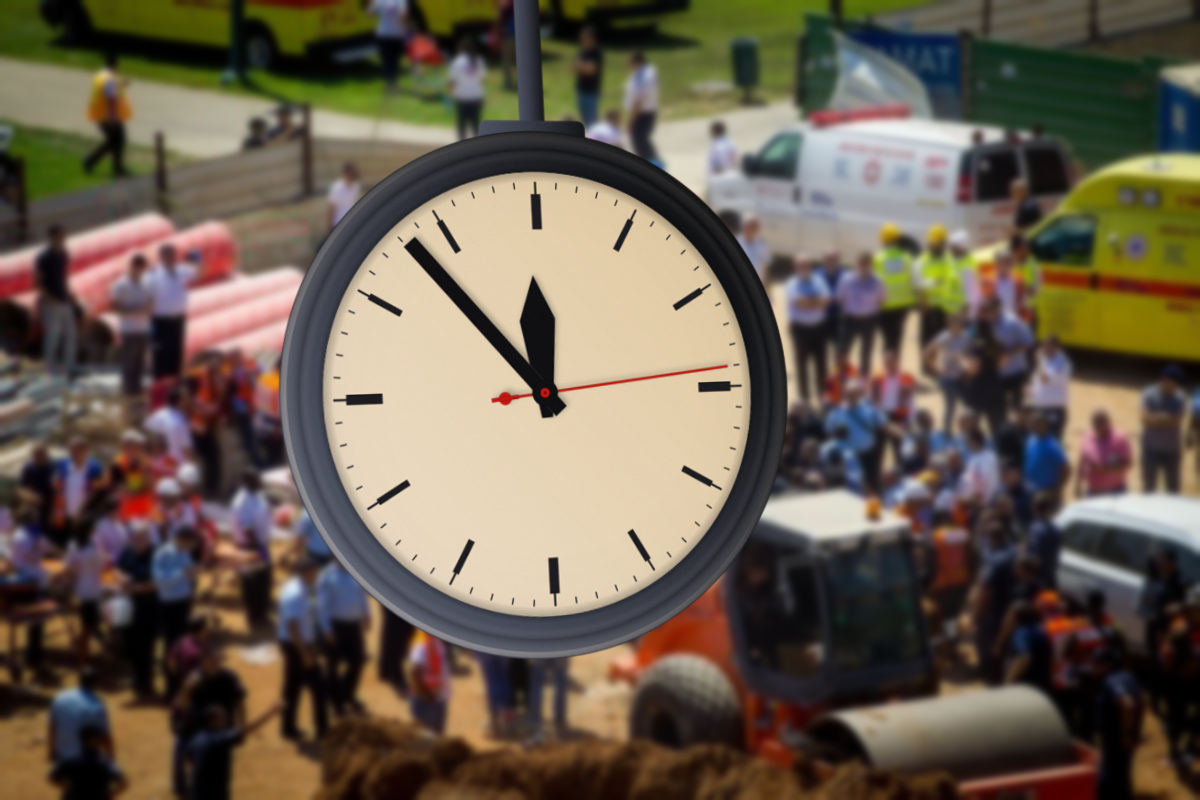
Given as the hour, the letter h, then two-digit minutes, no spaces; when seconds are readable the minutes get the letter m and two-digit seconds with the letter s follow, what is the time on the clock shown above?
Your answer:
11h53m14s
